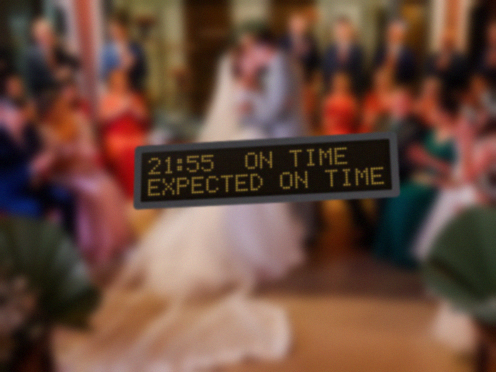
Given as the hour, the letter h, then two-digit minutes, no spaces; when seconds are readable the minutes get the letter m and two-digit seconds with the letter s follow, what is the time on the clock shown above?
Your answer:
21h55
